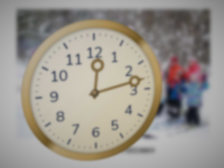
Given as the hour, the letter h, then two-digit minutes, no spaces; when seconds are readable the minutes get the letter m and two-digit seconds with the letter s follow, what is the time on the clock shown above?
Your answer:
12h13
